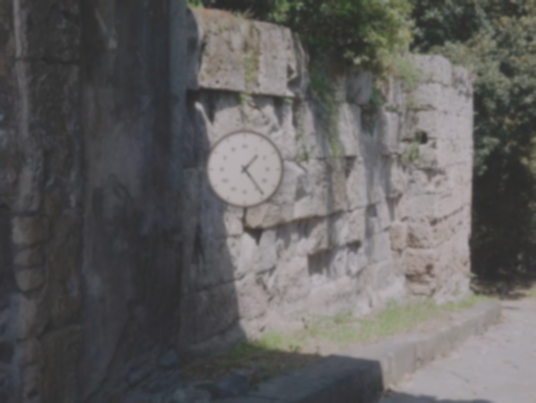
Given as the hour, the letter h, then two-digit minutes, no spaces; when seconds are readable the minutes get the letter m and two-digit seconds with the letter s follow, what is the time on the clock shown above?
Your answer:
1h24
